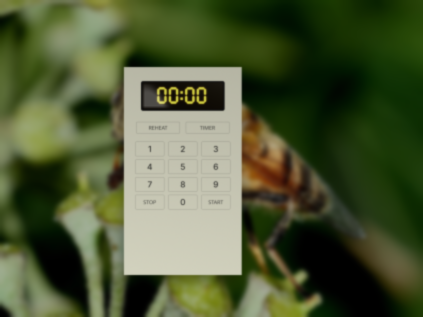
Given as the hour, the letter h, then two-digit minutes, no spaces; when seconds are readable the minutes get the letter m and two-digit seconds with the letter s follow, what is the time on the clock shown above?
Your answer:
0h00
